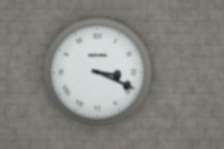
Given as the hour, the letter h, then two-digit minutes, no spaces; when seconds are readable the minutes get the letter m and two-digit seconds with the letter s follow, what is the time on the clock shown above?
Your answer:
3h19
